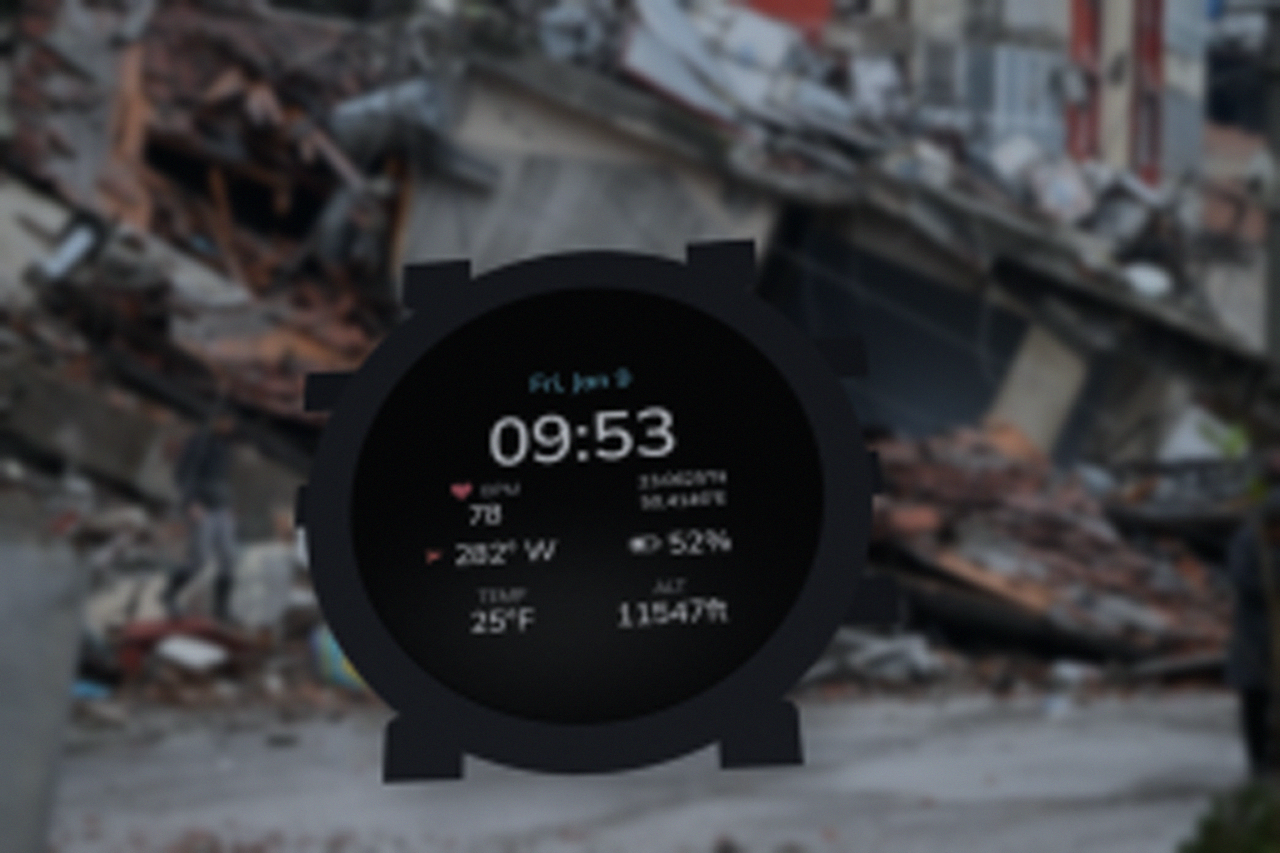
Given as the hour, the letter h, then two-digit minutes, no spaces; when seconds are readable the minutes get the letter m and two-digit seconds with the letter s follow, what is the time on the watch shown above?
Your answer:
9h53
